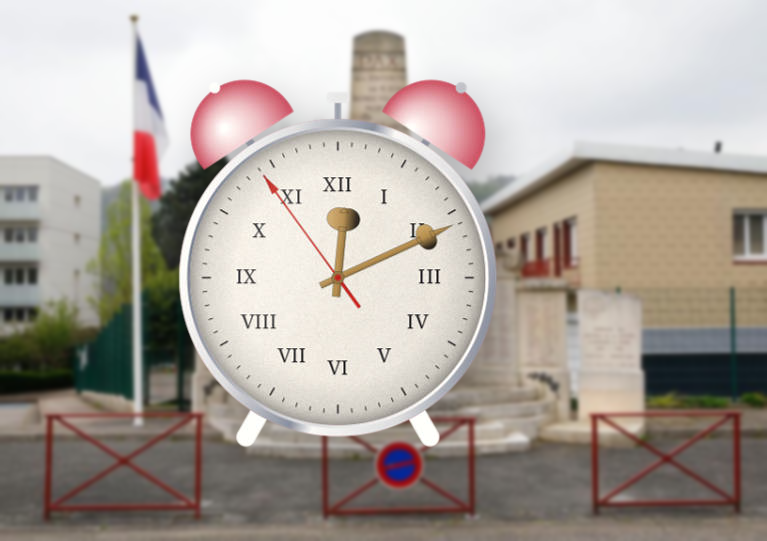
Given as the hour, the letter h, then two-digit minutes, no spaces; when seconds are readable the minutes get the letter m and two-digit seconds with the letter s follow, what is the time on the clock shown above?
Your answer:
12h10m54s
